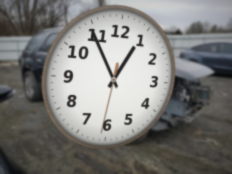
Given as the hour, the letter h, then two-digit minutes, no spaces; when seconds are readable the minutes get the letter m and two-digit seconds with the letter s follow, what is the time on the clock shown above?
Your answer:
12h54m31s
